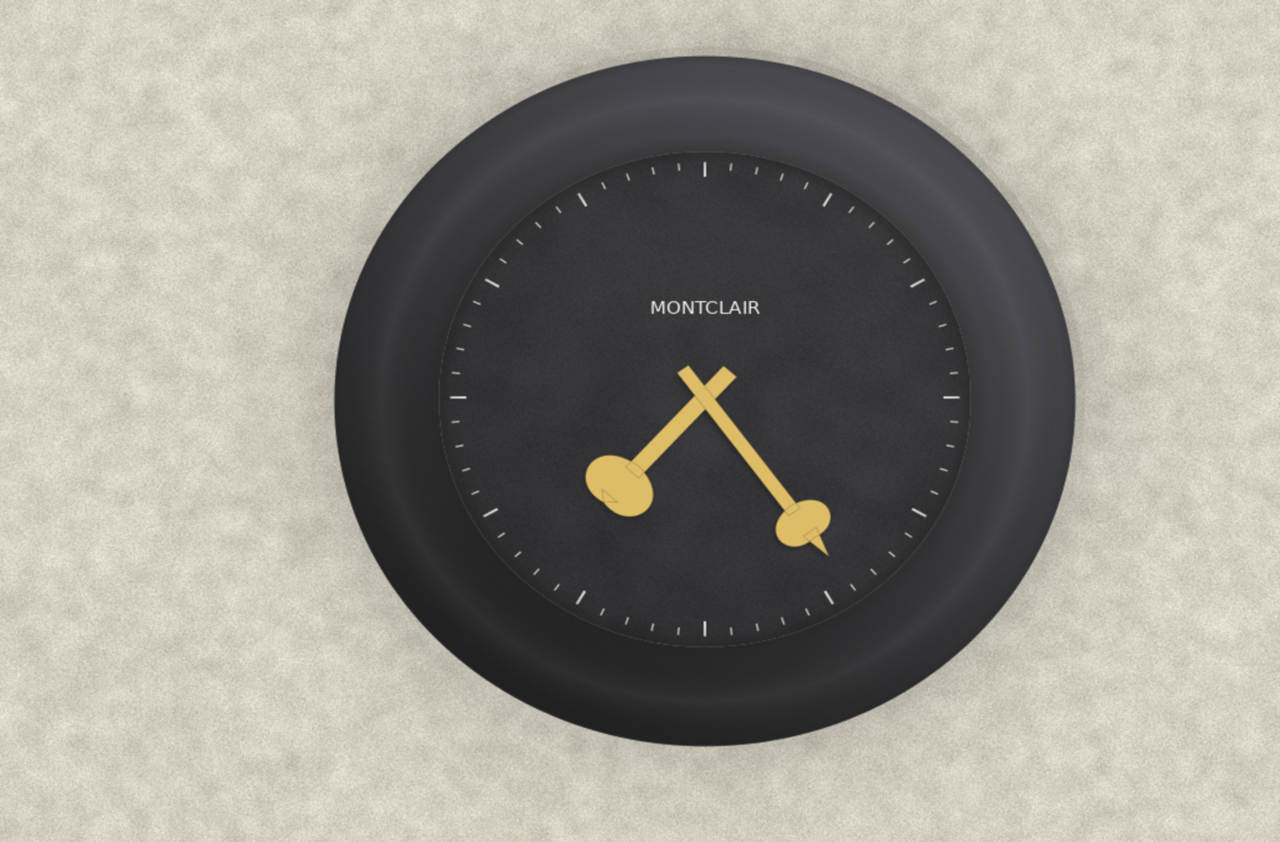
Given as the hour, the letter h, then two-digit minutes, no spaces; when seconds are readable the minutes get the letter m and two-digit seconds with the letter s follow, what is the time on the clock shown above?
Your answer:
7h24
